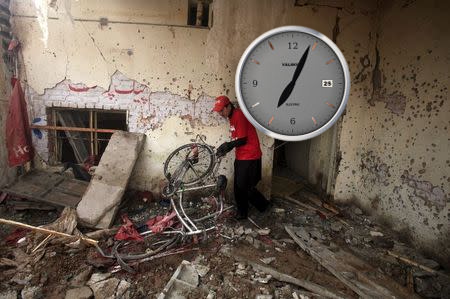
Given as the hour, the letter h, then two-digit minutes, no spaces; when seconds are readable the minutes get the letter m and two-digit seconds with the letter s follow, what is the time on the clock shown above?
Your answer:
7h04
